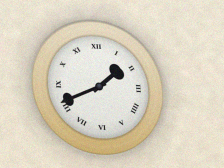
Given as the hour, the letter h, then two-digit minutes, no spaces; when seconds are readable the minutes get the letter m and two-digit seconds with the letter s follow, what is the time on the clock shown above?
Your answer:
1h41
